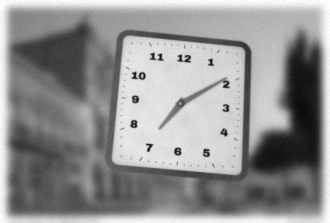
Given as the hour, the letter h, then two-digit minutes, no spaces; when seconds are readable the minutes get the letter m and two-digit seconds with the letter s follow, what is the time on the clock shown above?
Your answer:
7h09
